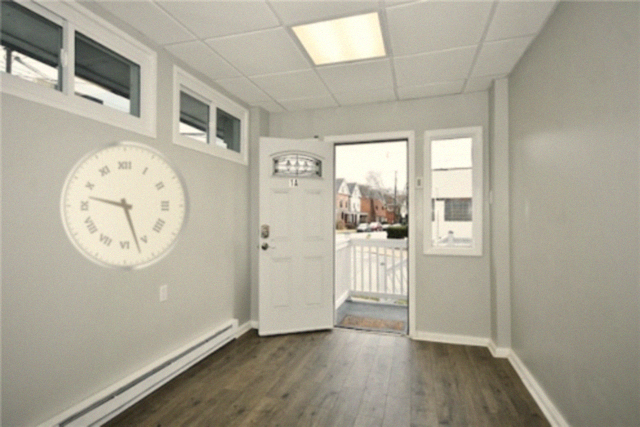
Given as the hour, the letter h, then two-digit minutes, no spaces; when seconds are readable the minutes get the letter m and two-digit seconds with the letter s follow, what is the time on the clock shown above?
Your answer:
9h27
